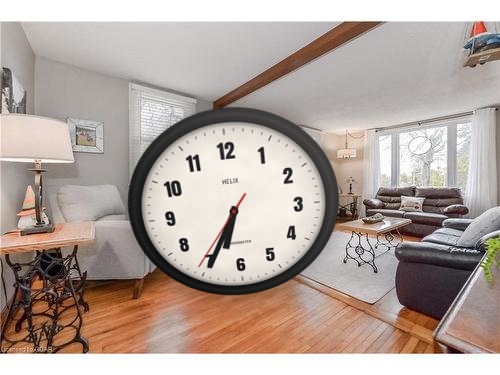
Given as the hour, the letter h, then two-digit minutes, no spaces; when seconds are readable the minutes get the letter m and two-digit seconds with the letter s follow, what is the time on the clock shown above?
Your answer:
6h34m36s
